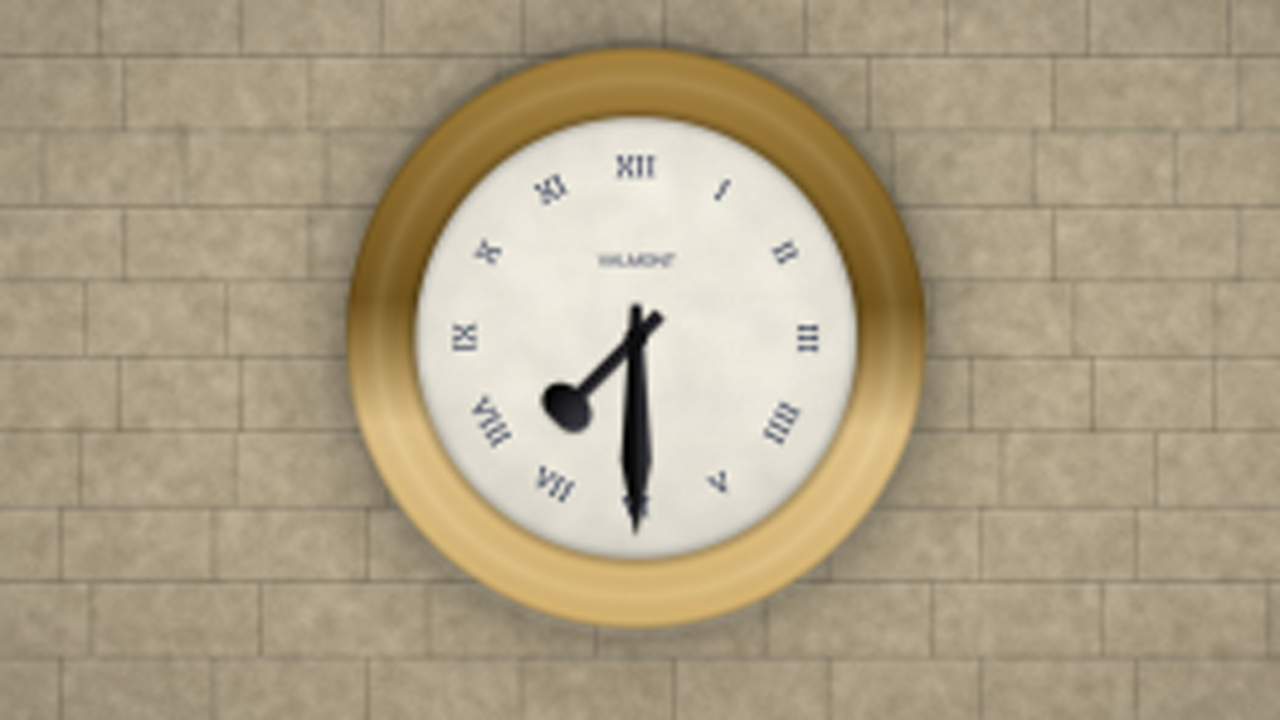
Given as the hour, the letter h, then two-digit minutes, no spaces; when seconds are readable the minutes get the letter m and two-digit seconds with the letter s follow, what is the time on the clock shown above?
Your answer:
7h30
